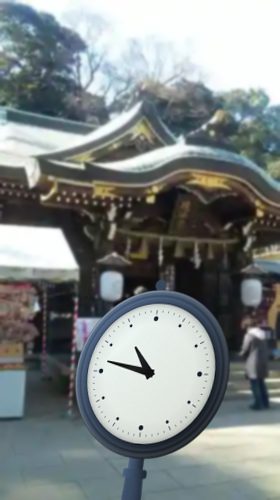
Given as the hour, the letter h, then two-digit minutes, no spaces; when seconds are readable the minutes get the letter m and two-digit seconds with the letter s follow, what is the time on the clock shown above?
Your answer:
10h47
